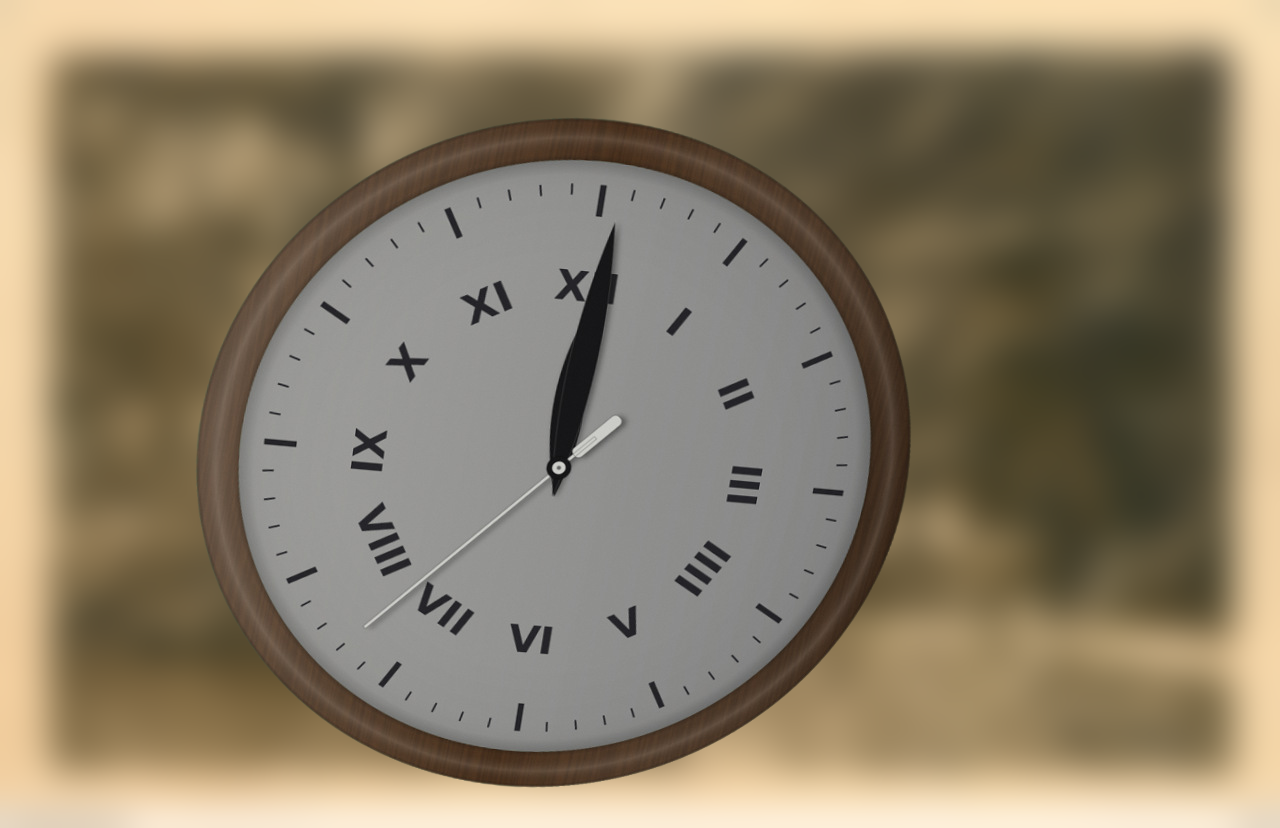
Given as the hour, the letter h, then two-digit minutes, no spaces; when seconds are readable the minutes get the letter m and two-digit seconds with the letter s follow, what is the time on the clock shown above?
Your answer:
12h00m37s
